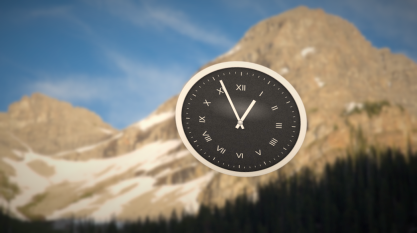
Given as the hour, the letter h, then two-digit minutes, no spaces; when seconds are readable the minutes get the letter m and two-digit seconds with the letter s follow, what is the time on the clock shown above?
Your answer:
12h56
